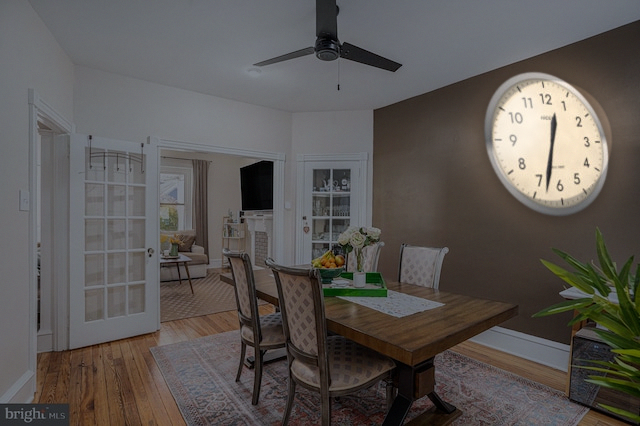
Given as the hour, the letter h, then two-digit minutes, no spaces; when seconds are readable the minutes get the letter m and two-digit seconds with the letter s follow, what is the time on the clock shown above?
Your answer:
12h33
